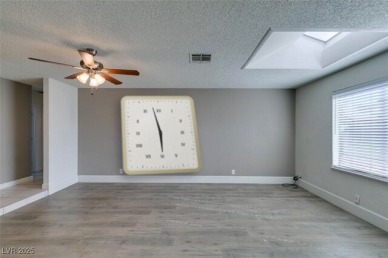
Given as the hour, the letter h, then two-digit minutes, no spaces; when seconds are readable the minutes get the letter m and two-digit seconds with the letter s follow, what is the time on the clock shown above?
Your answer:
5h58
